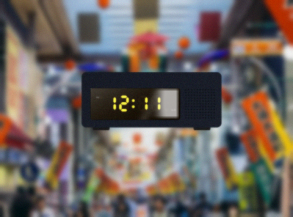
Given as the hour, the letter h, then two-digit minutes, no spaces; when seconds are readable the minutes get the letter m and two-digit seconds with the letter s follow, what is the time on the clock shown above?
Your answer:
12h11
